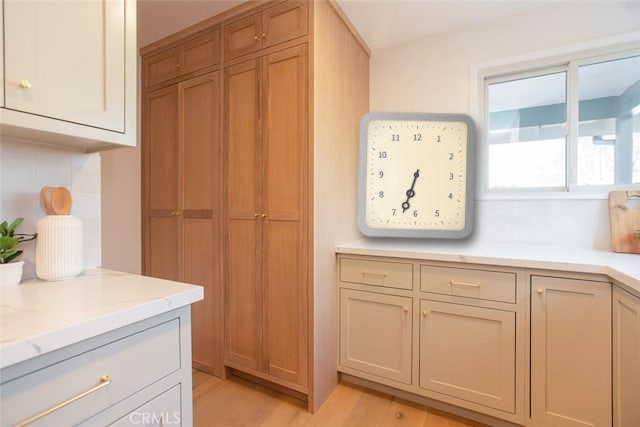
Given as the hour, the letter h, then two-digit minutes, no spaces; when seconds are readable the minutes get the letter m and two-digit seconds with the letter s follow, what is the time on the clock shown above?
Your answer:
6h33
